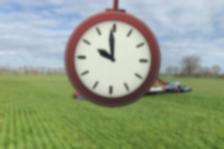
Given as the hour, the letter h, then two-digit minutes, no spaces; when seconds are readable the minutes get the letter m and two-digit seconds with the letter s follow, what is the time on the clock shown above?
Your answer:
9h59
